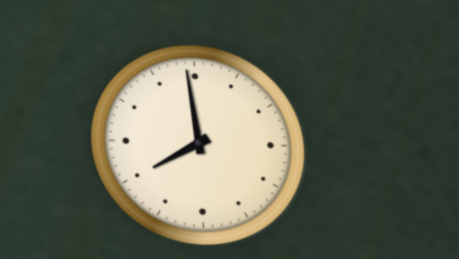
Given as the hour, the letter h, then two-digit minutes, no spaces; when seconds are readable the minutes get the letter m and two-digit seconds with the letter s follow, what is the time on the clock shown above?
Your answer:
7h59
